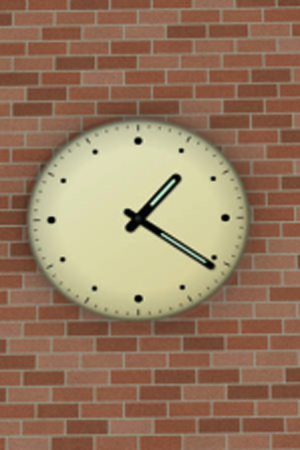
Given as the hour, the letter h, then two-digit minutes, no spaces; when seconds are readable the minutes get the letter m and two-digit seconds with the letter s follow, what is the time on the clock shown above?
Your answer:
1h21
